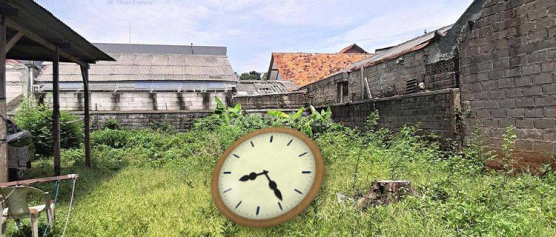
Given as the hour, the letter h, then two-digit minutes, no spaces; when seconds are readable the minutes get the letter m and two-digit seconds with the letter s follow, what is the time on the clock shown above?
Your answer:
8h24
